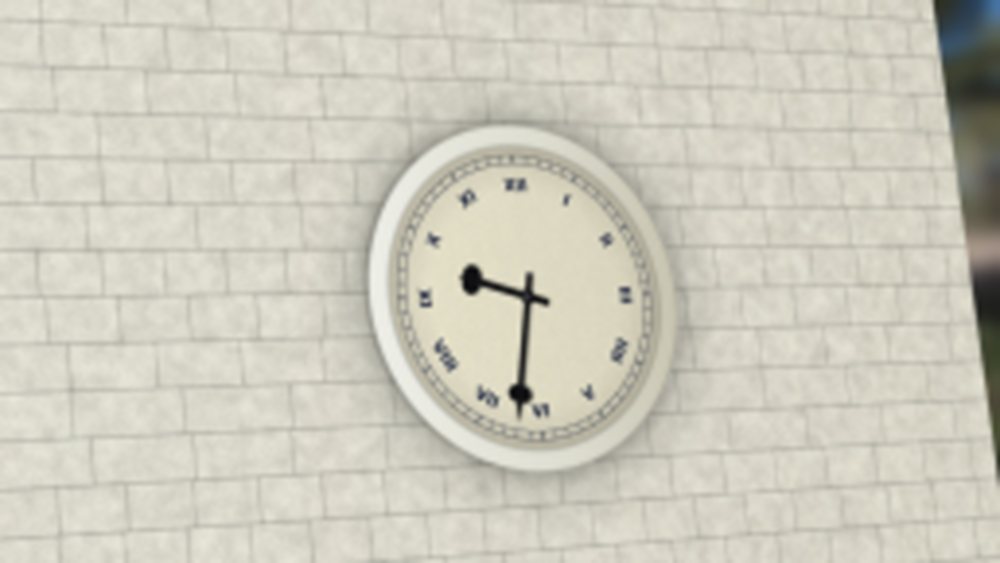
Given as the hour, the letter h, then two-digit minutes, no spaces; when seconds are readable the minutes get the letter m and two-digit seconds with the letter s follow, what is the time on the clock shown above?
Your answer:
9h32
